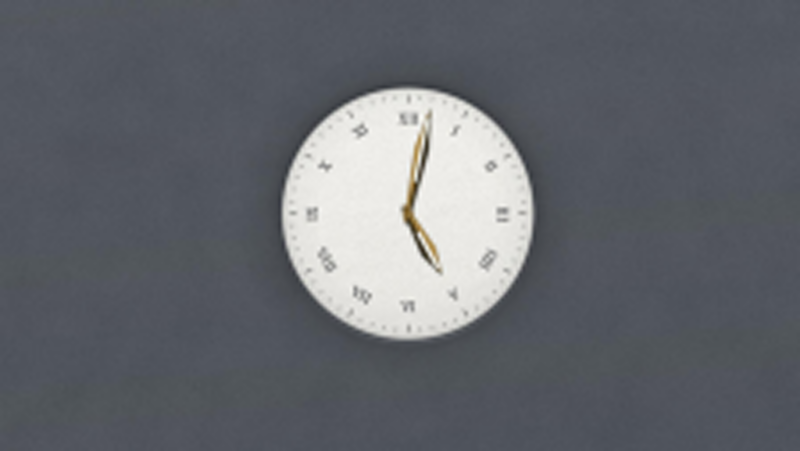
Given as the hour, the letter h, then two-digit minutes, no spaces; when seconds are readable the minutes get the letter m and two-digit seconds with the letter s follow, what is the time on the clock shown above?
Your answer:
5h02
